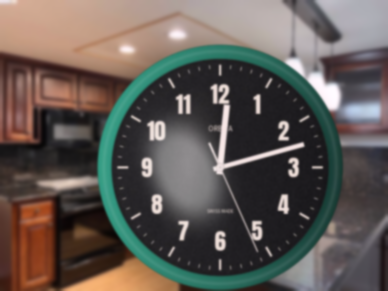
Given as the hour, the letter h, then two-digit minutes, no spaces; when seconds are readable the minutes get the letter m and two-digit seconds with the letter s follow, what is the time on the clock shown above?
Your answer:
12h12m26s
